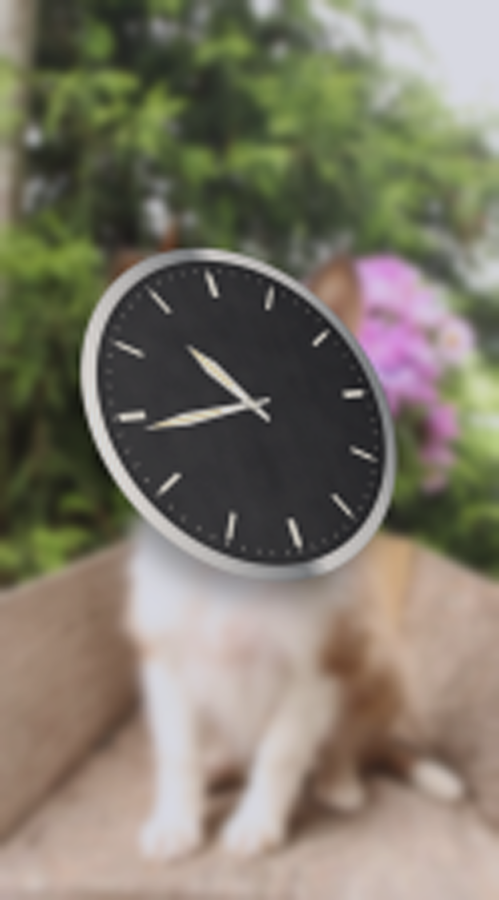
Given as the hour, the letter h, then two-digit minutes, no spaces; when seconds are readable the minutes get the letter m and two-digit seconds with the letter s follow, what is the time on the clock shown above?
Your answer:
10h44
